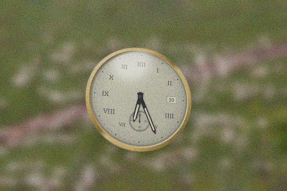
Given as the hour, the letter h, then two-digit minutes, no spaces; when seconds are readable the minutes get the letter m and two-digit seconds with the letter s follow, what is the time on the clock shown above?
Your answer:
6h26
